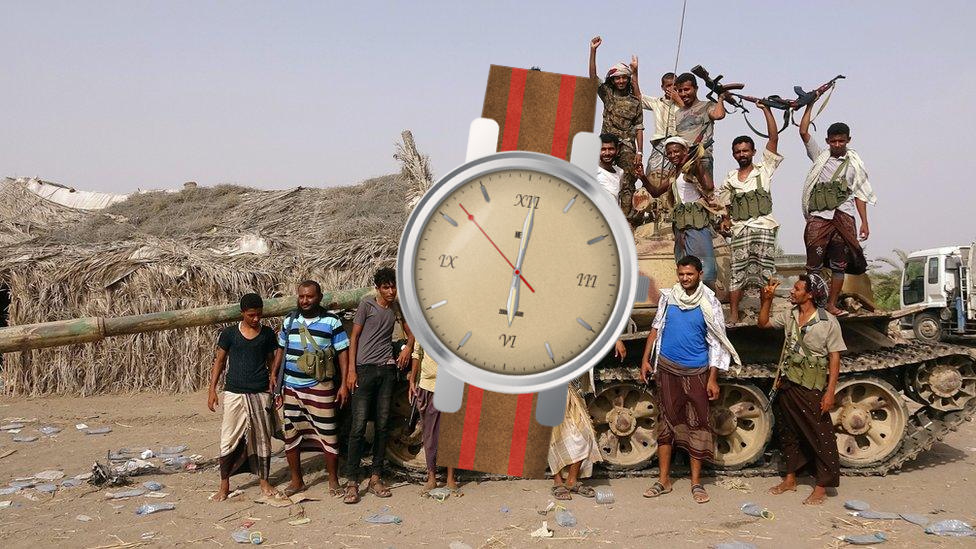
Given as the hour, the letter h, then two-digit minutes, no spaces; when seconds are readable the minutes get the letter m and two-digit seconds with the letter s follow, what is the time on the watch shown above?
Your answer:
6h00m52s
